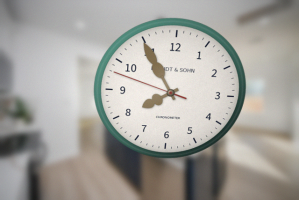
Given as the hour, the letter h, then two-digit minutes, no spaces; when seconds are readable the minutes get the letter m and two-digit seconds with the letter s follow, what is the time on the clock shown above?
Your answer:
7h54m48s
